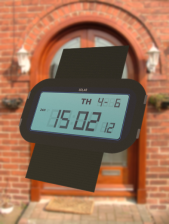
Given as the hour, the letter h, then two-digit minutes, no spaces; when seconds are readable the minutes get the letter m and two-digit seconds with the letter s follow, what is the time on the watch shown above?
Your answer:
15h02m12s
